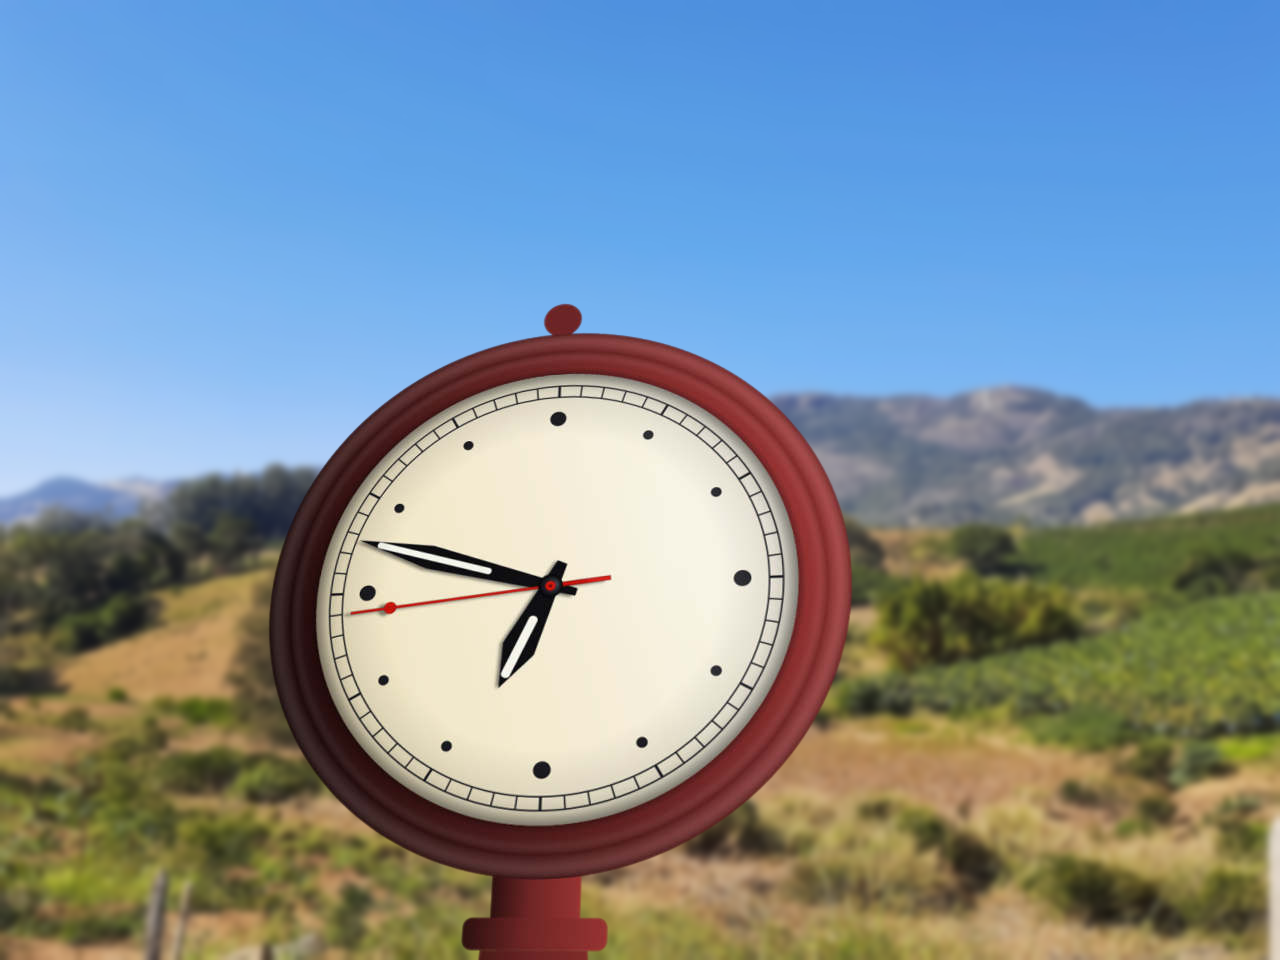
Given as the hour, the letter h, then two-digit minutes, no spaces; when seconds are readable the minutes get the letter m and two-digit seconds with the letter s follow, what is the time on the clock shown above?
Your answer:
6h47m44s
